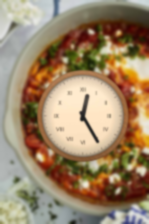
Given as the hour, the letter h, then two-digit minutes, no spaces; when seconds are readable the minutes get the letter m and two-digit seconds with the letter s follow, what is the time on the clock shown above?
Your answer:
12h25
